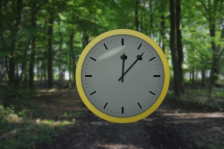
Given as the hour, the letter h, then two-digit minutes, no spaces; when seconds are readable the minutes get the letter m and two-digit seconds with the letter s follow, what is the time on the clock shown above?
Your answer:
12h07
